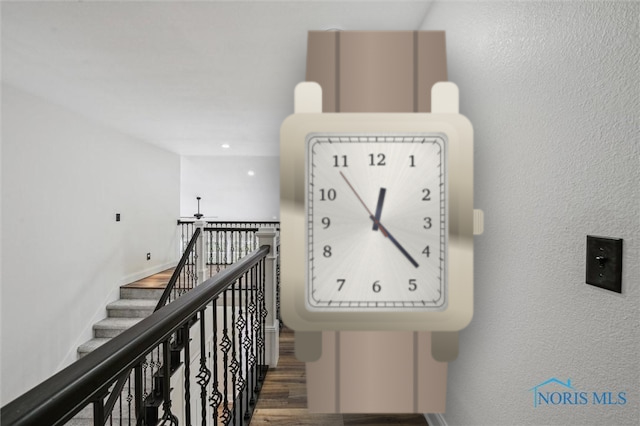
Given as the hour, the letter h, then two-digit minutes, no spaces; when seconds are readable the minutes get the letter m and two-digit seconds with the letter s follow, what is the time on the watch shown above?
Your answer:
12h22m54s
